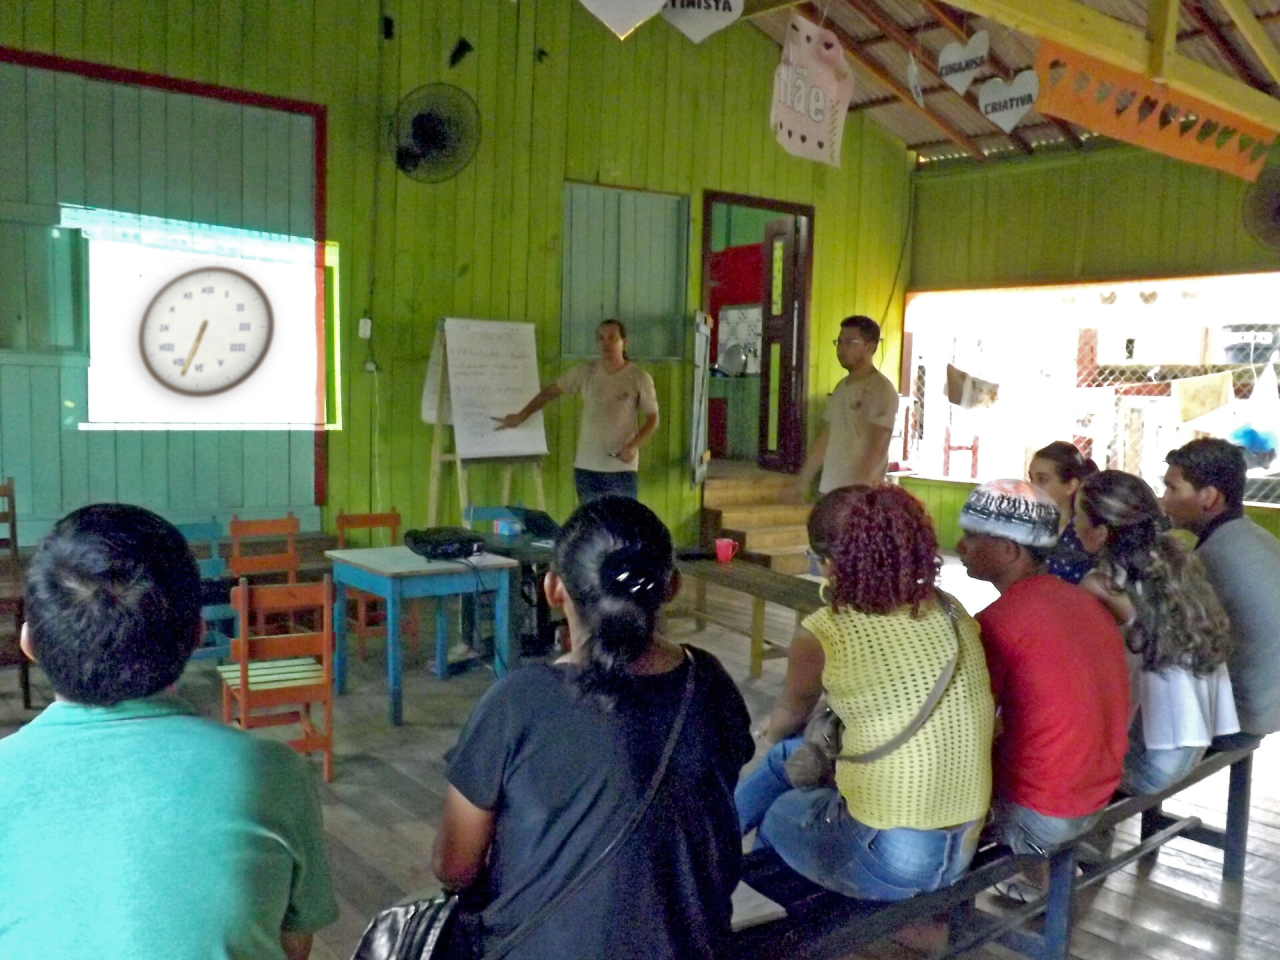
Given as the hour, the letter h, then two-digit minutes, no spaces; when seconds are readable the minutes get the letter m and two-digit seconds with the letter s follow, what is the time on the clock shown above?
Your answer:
6h33
